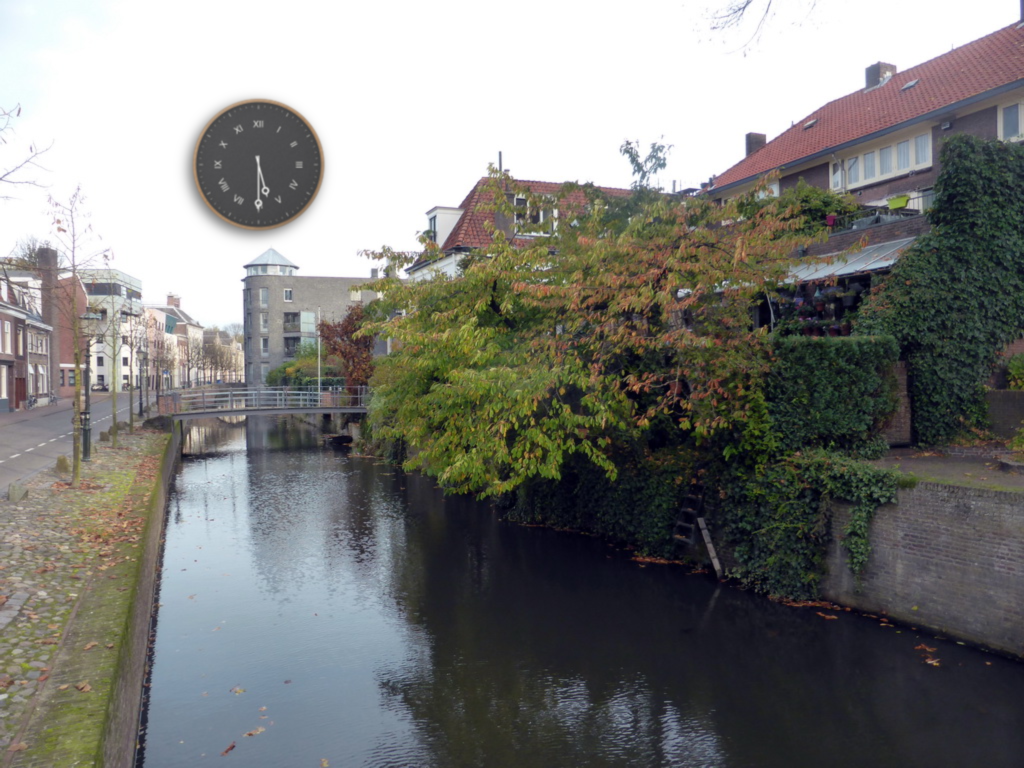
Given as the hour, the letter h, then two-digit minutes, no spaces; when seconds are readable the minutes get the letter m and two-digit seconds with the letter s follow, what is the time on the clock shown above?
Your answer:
5h30
